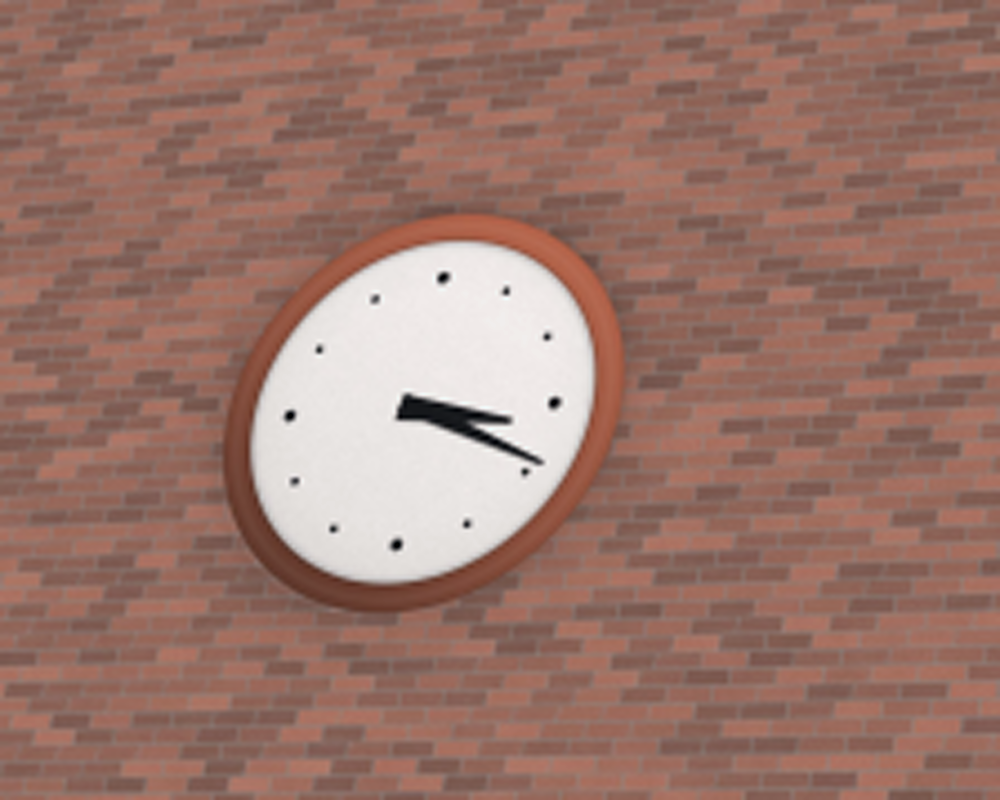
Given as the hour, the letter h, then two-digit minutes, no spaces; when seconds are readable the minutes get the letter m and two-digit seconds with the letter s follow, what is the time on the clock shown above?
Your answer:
3h19
